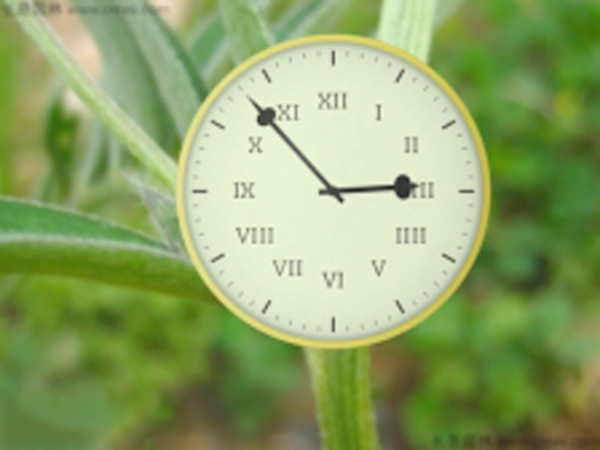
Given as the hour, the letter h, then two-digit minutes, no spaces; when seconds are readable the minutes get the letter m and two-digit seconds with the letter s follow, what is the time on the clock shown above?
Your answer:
2h53
